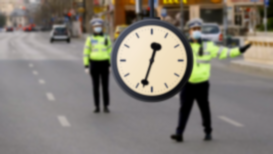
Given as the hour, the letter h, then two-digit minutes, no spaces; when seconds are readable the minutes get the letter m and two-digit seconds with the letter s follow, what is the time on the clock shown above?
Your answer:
12h33
